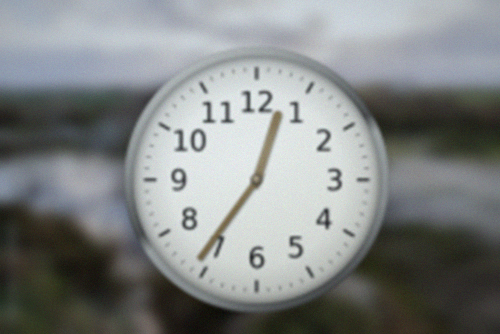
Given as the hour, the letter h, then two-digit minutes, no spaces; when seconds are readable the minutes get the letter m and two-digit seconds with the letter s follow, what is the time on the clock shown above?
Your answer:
12h36
